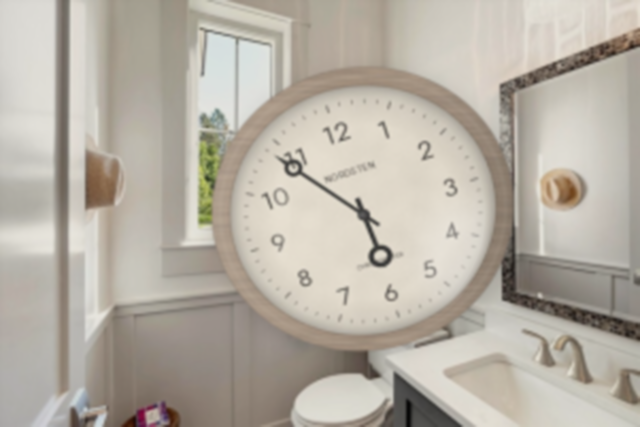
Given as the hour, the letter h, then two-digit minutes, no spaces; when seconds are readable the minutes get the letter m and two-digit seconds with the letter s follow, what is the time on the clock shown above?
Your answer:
5h54
